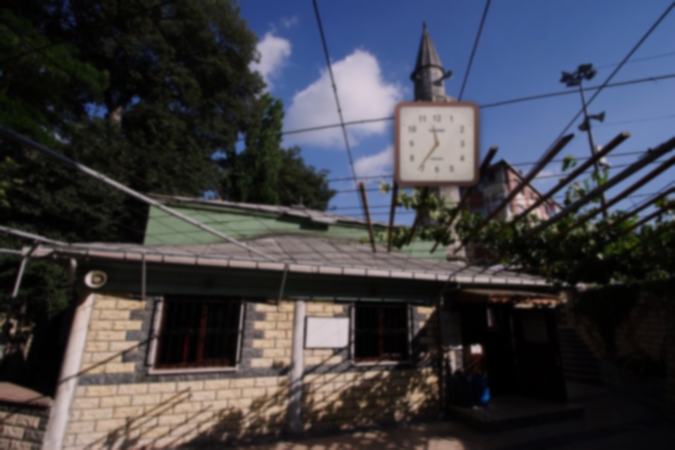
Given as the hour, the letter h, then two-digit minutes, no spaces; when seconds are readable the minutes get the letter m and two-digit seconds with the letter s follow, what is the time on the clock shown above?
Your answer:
11h36
